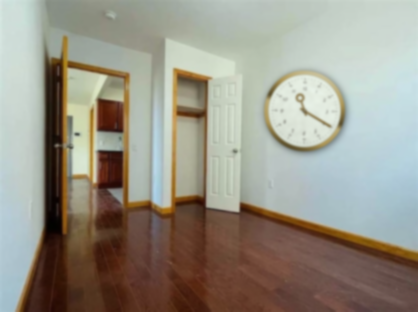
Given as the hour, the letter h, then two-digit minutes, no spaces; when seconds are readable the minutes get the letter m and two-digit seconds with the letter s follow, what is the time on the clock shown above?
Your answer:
11h20
